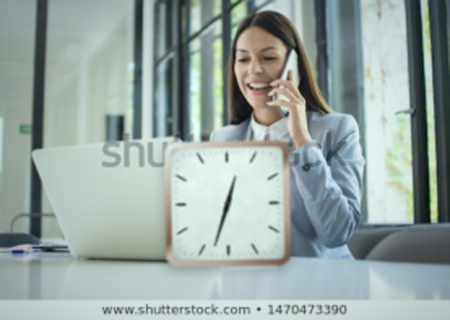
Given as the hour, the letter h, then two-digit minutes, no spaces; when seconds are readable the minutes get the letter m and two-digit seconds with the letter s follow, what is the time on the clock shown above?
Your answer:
12h33
